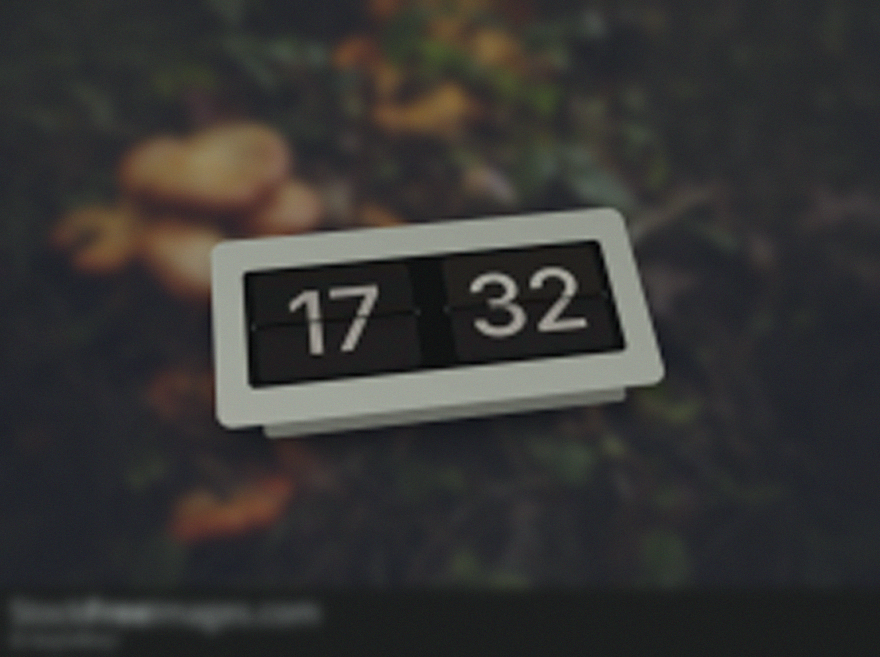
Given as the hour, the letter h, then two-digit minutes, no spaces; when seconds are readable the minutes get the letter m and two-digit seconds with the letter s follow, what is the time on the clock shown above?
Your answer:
17h32
